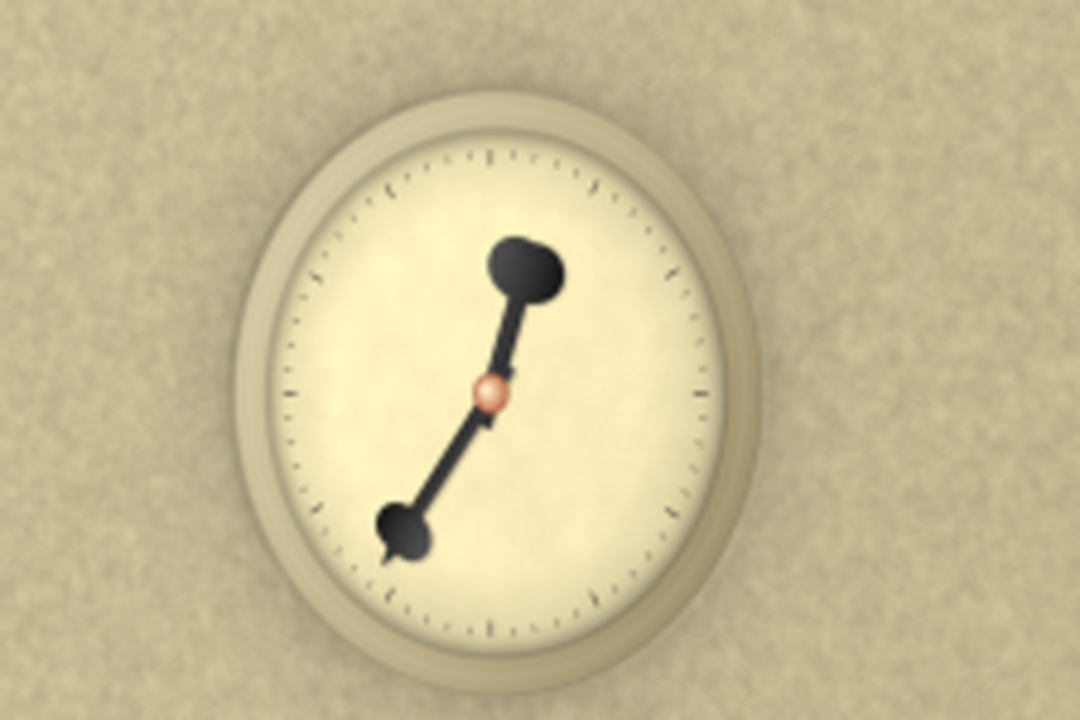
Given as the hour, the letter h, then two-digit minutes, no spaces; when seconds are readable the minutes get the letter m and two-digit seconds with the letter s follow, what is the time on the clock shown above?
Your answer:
12h36
